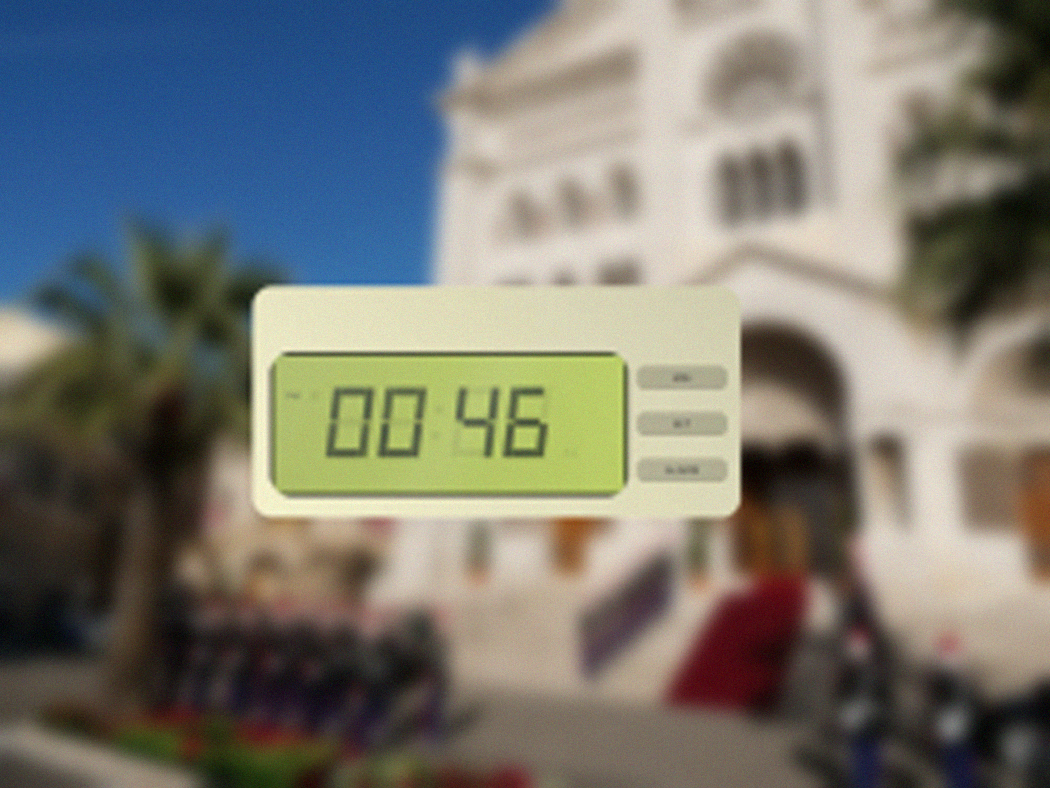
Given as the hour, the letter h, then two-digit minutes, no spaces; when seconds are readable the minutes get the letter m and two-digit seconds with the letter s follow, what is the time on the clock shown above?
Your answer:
0h46
